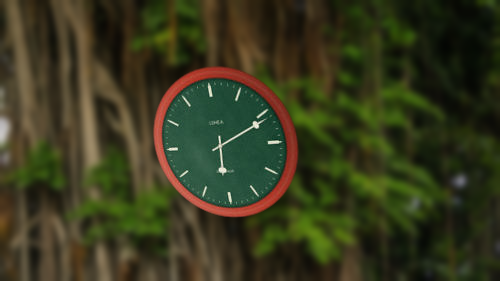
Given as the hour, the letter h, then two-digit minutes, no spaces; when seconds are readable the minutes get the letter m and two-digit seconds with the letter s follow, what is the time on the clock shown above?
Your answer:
6h11
